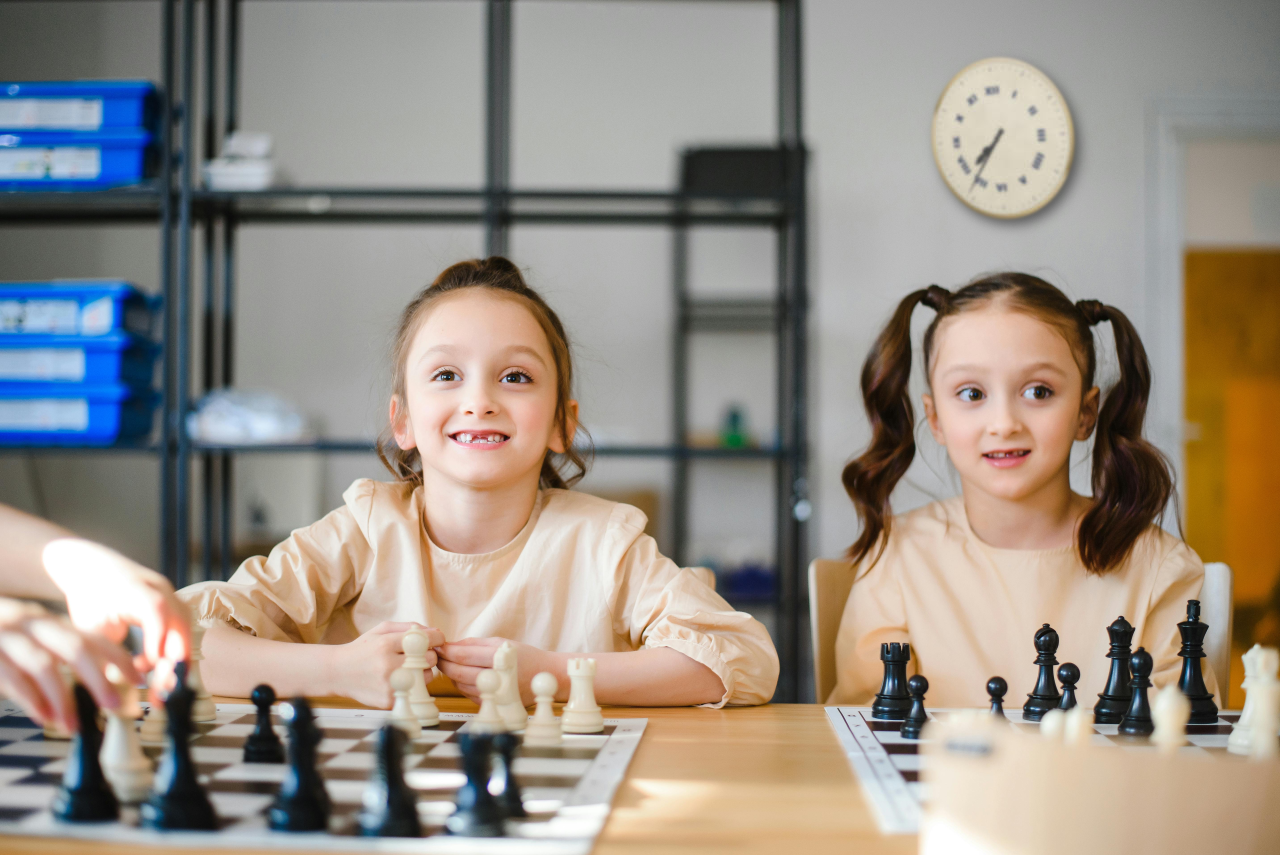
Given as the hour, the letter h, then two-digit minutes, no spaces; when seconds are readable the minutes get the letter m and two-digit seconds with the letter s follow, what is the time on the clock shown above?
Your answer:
7h36
